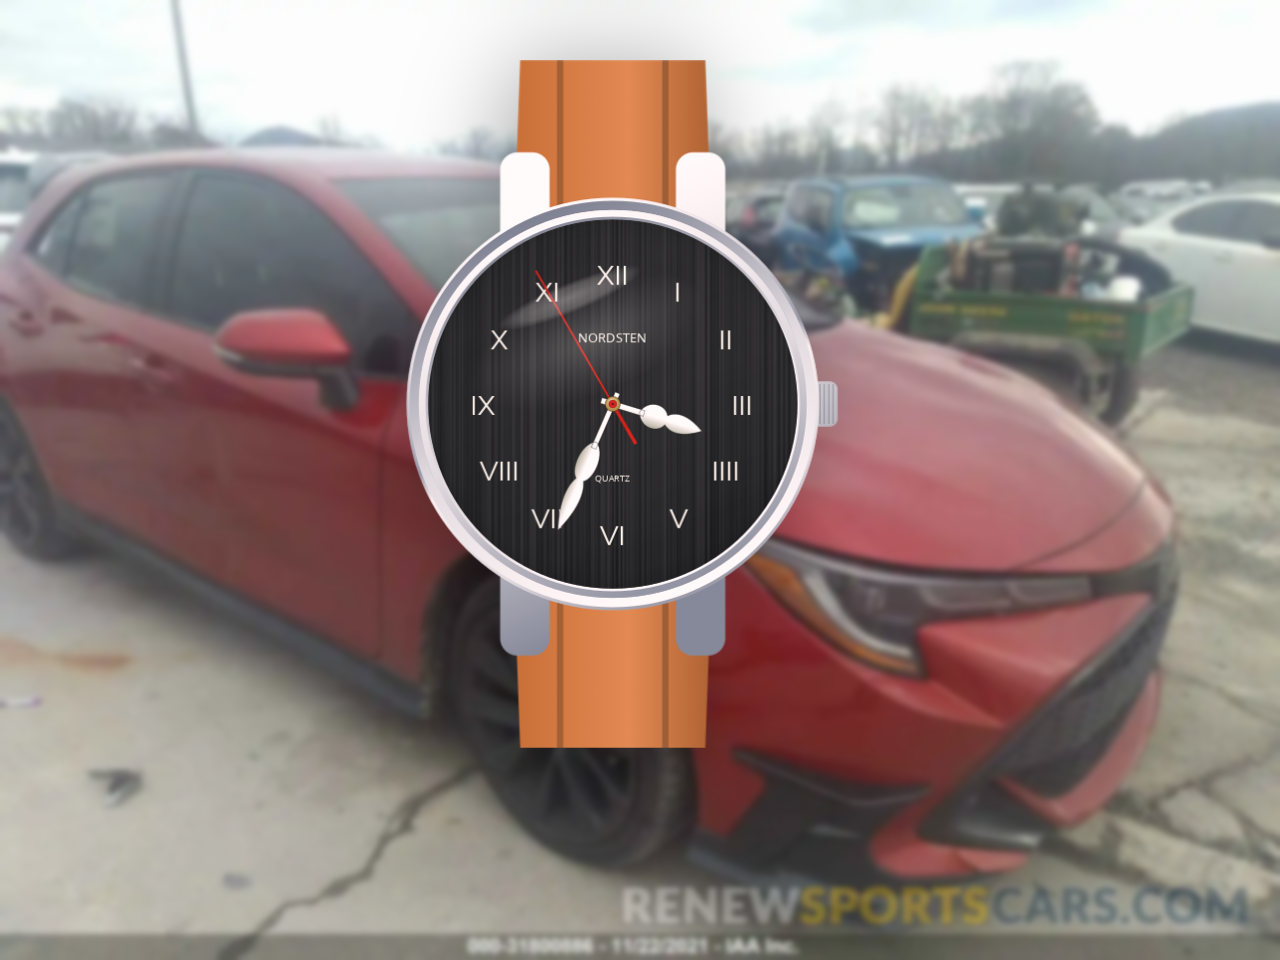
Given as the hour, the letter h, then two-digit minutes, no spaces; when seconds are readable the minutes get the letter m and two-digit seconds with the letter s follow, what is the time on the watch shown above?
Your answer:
3h33m55s
